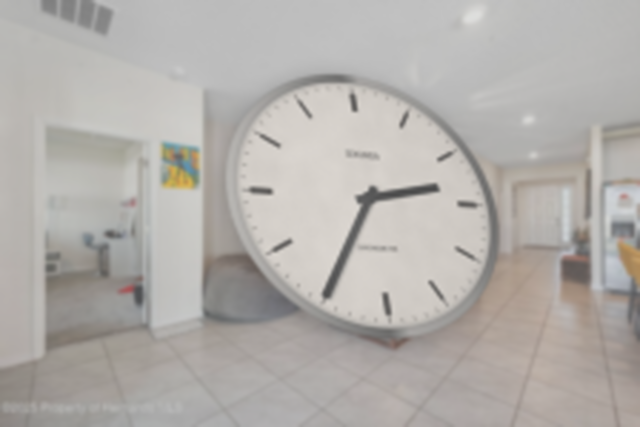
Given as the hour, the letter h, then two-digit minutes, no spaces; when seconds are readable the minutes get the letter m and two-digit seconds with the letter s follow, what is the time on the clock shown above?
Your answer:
2h35
